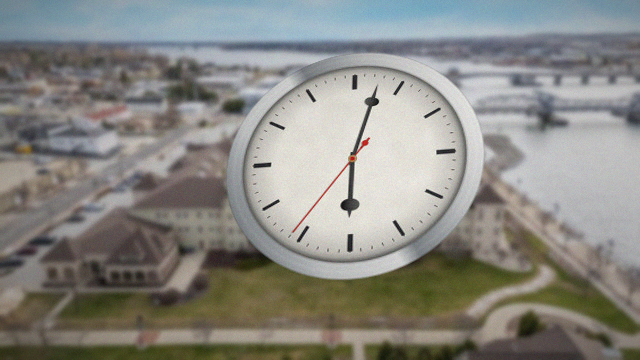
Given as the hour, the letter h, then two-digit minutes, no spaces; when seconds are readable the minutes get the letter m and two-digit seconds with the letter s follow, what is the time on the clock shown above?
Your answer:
6h02m36s
